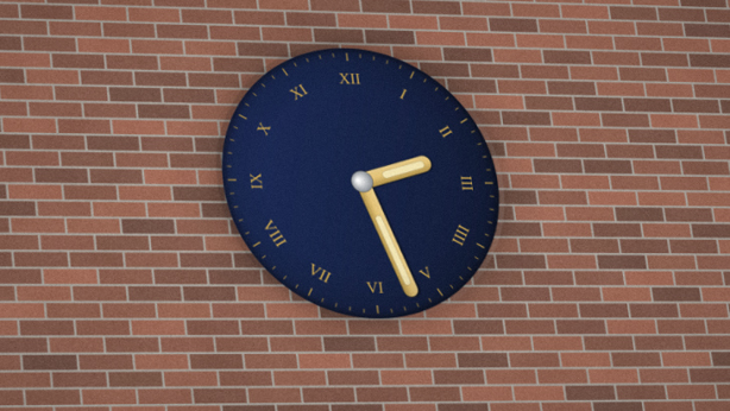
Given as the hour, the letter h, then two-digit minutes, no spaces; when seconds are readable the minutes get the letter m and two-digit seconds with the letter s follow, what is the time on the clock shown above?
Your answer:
2h27
